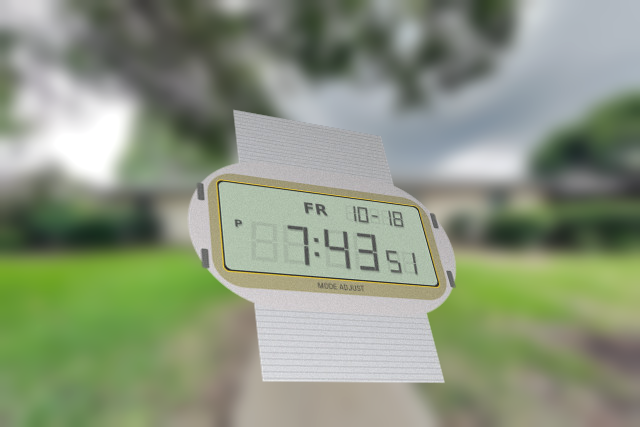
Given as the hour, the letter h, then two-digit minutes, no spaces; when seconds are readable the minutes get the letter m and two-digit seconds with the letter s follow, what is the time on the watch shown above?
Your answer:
7h43m51s
